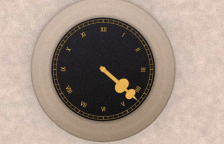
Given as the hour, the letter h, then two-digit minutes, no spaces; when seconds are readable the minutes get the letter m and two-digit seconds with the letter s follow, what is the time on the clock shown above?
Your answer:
4h22
